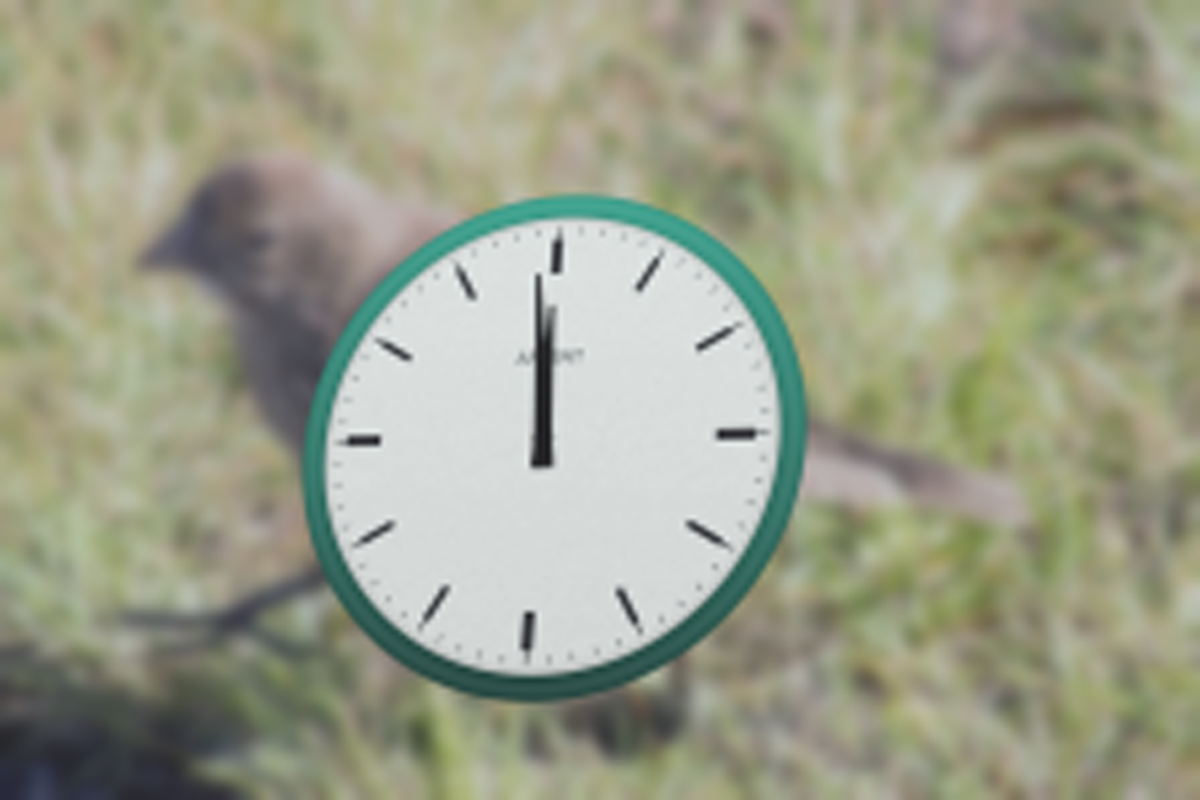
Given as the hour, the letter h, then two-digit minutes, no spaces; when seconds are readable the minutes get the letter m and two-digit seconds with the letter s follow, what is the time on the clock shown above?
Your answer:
11h59
